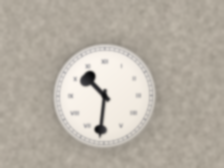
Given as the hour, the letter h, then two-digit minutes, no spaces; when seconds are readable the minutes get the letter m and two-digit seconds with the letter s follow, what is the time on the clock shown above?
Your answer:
10h31
